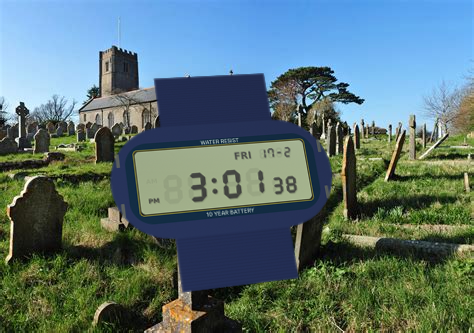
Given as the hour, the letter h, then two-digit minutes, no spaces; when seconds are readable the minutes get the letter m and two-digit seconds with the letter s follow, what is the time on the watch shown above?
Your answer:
3h01m38s
